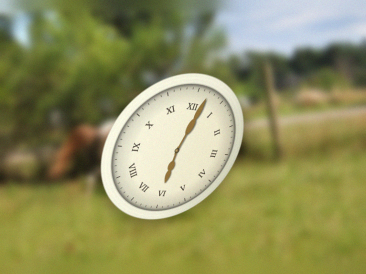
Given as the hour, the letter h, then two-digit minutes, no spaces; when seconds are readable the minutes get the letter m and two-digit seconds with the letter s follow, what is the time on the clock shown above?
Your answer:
6h02
